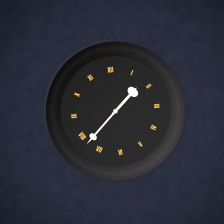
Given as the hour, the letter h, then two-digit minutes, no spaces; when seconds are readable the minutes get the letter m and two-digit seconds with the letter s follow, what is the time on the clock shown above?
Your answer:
1h38
